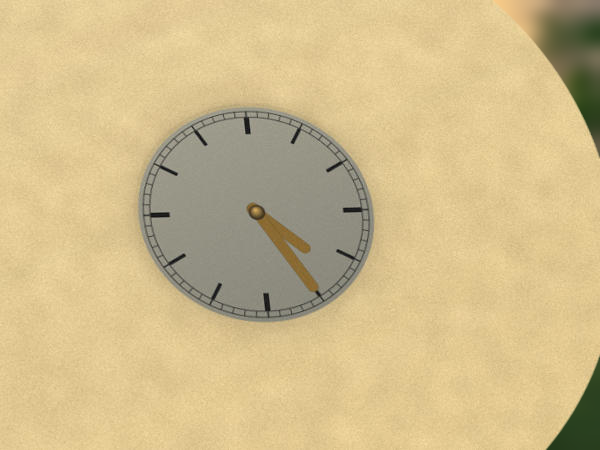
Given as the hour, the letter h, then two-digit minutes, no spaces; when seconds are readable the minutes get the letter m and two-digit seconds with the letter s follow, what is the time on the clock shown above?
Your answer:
4h25
